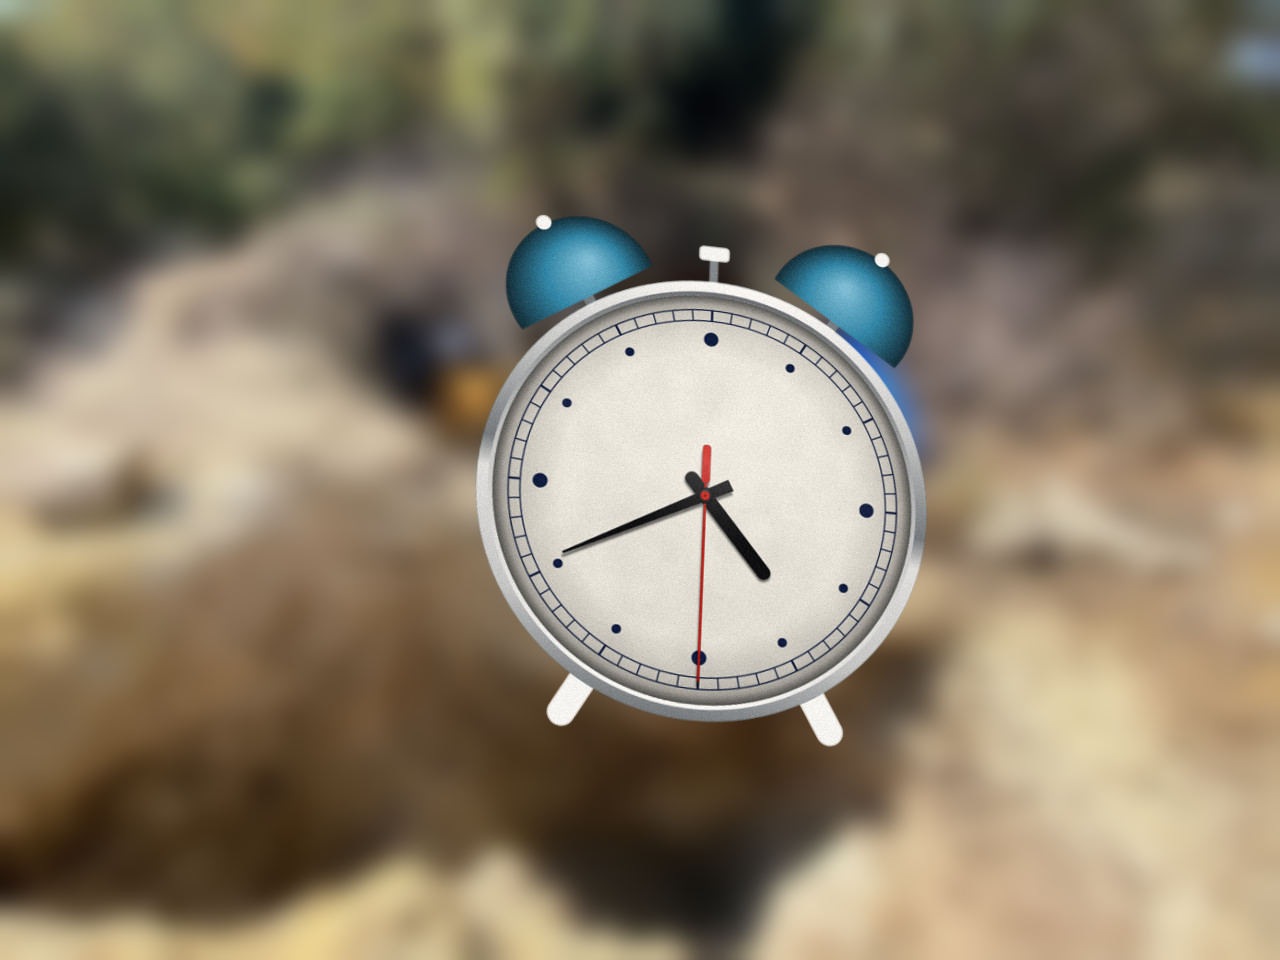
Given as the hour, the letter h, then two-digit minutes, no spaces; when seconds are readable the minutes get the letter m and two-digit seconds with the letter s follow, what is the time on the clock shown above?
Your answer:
4h40m30s
